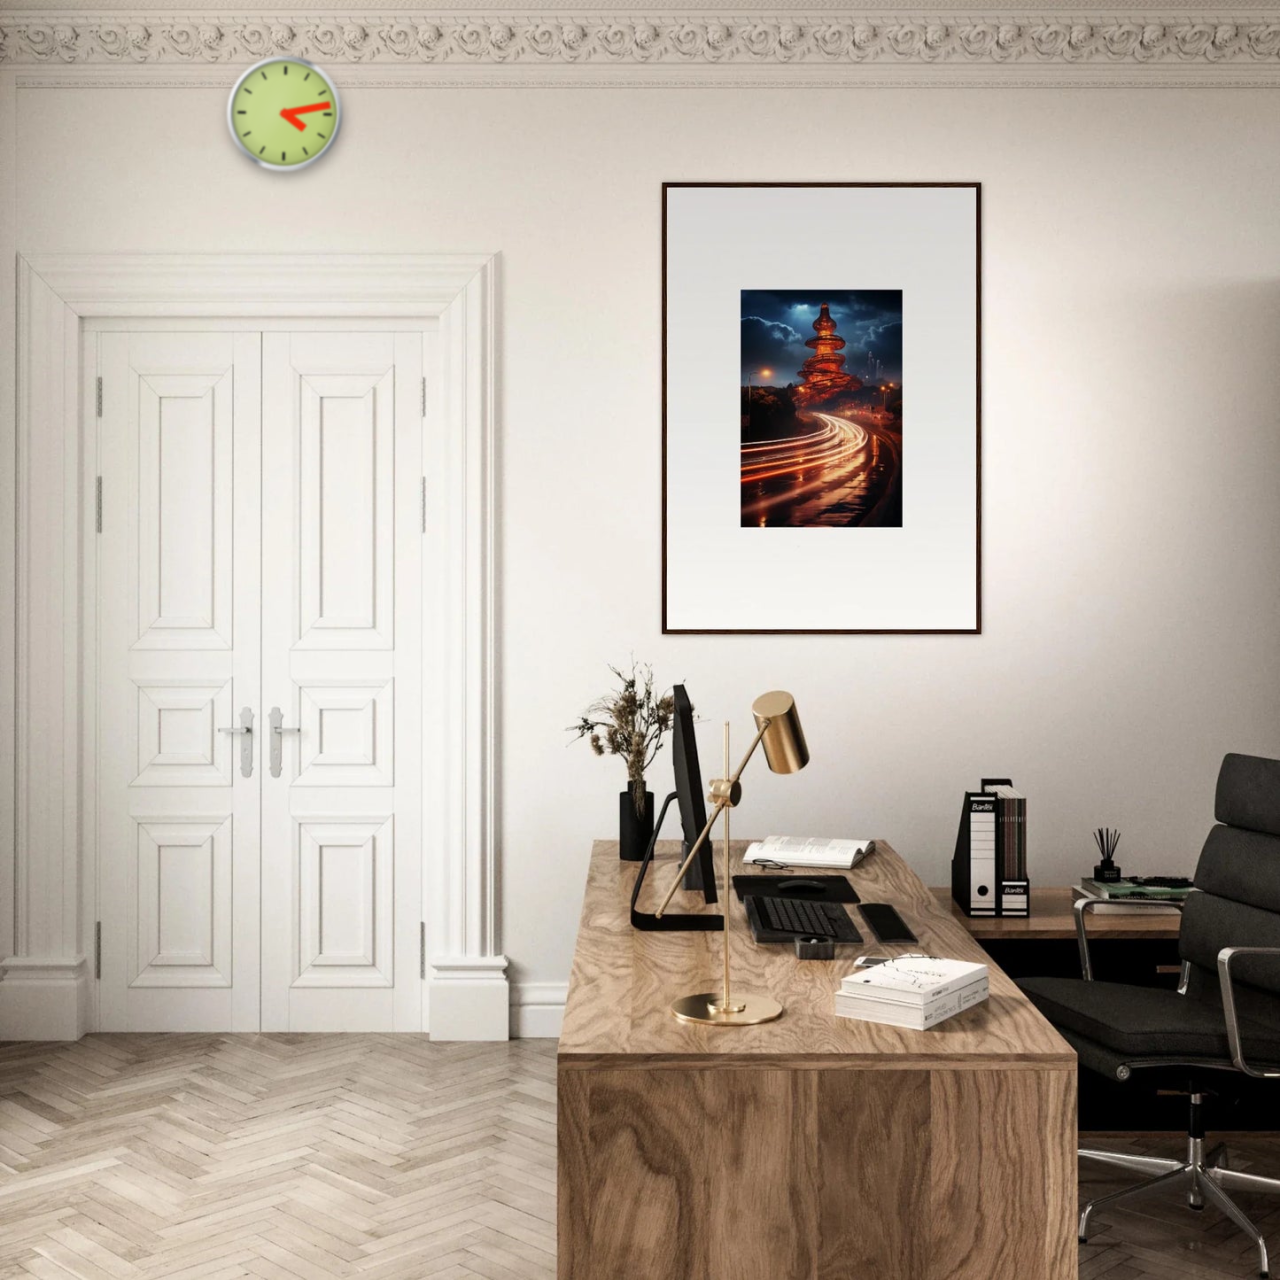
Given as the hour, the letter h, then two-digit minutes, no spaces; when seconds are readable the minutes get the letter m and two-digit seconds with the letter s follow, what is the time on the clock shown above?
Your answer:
4h13
